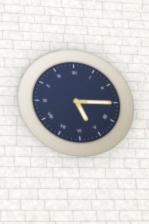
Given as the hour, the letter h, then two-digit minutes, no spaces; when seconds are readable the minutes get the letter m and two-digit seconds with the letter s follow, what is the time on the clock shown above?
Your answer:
5h15
